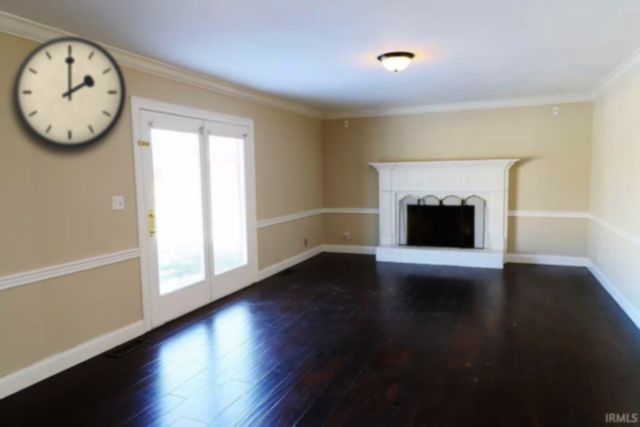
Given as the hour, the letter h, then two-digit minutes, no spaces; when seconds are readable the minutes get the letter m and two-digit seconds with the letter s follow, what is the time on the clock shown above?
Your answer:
2h00
